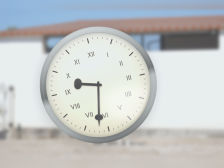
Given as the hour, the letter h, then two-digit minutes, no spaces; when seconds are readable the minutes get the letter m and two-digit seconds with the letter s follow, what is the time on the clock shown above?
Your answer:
9h32
